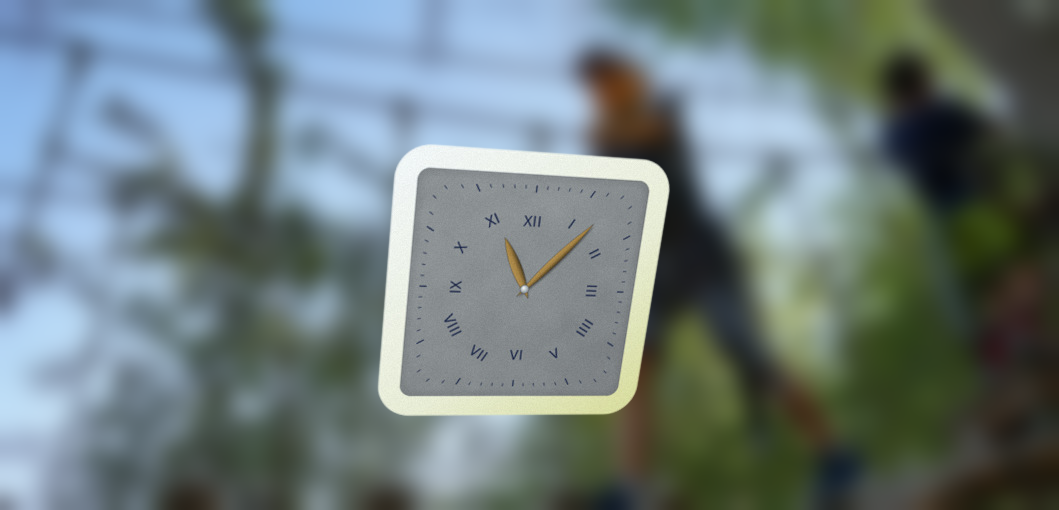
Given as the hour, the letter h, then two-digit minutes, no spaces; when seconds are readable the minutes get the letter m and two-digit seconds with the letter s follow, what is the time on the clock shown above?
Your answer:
11h07
